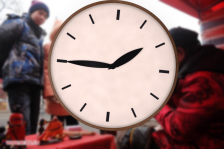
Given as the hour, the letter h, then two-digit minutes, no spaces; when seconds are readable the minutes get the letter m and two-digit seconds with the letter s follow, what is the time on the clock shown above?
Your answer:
1h45
